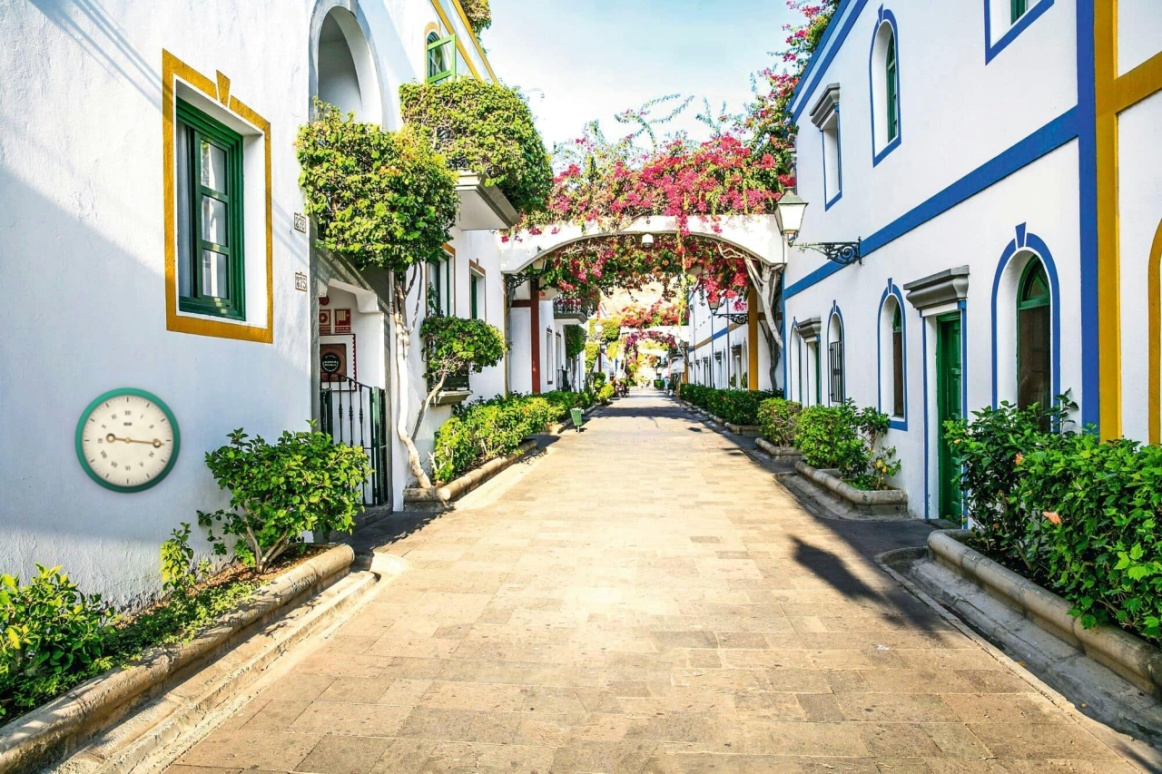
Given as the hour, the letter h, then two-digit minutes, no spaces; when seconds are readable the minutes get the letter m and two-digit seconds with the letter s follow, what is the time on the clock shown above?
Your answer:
9h16
